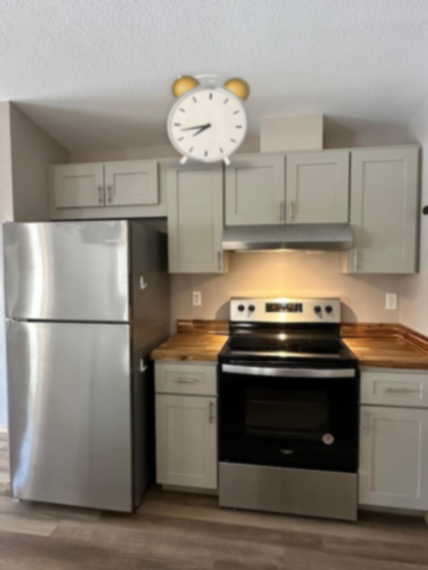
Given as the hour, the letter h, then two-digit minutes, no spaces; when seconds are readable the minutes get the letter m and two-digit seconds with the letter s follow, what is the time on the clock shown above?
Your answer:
7h43
